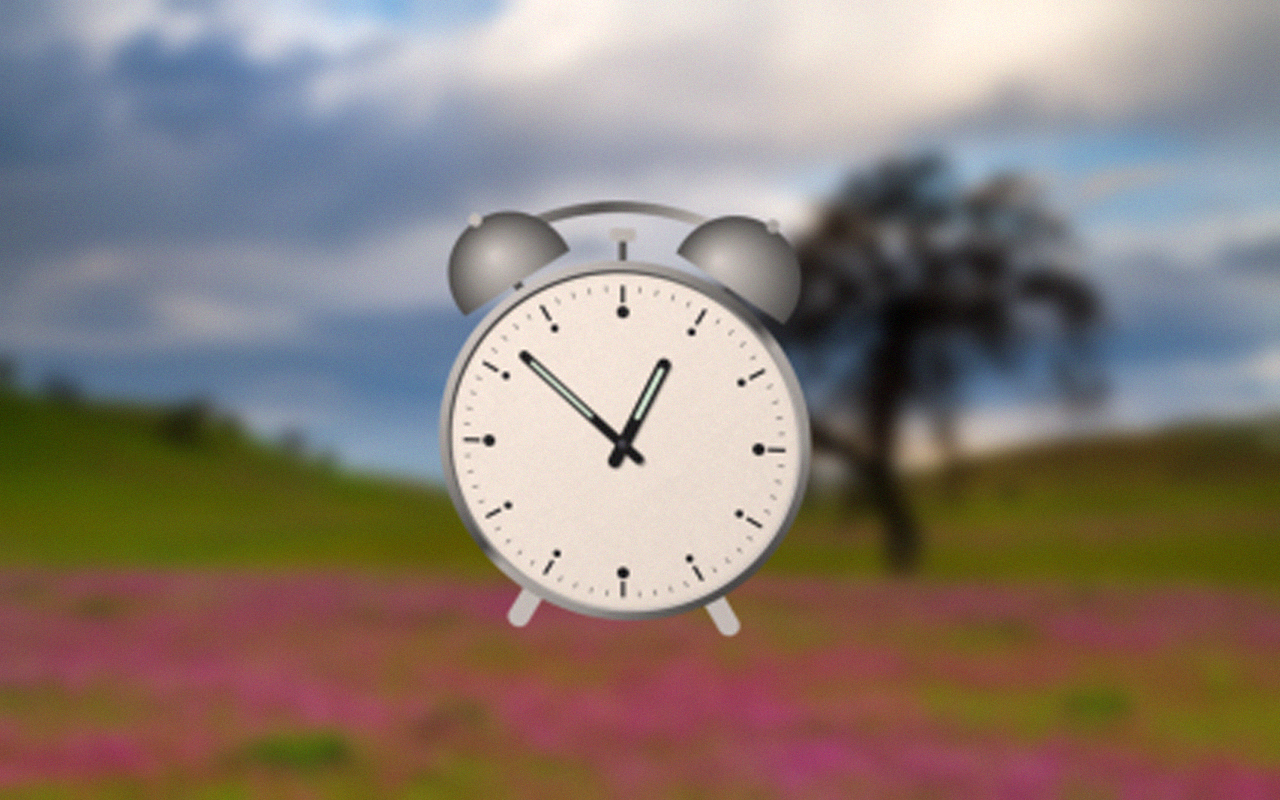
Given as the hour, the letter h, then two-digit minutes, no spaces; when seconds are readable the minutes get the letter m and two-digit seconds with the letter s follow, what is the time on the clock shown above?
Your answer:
12h52
